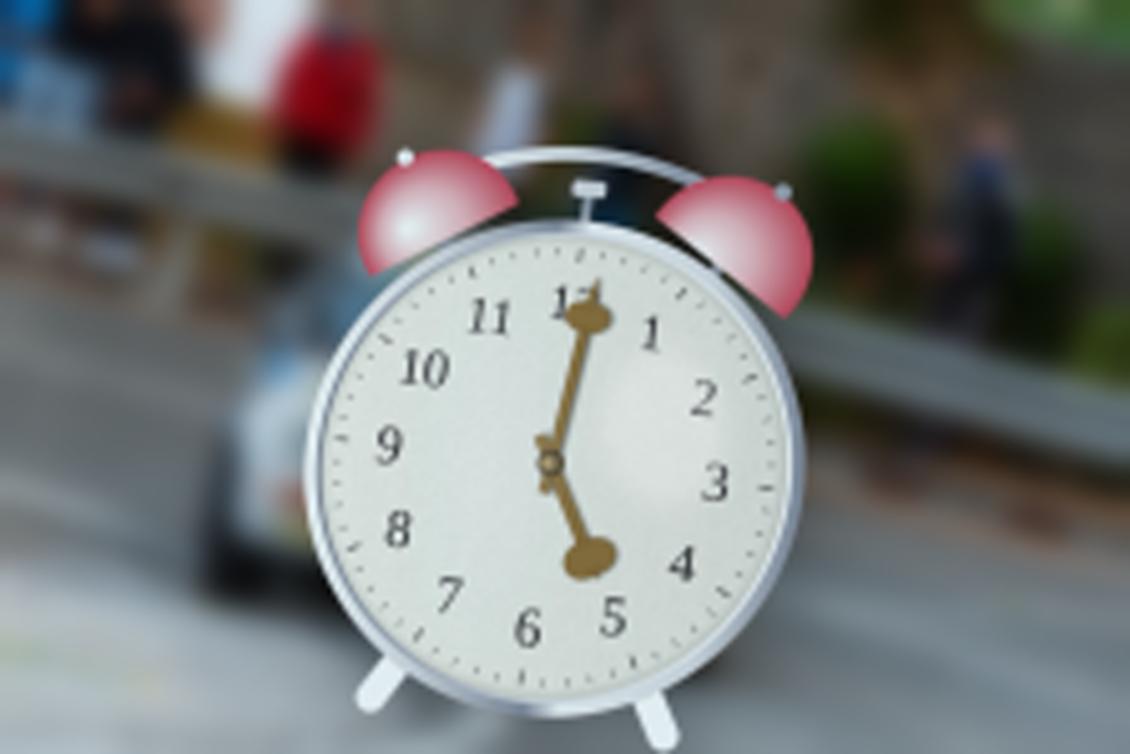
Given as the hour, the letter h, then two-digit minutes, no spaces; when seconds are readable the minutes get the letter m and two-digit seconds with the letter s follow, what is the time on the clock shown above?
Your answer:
5h01
